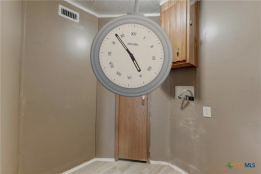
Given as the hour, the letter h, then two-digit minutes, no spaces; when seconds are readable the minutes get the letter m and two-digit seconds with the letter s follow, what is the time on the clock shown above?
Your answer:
4h53
